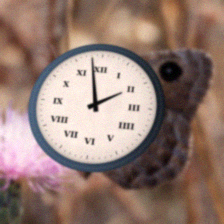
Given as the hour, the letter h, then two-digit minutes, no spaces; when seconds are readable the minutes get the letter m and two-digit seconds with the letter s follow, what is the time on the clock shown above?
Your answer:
1h58
